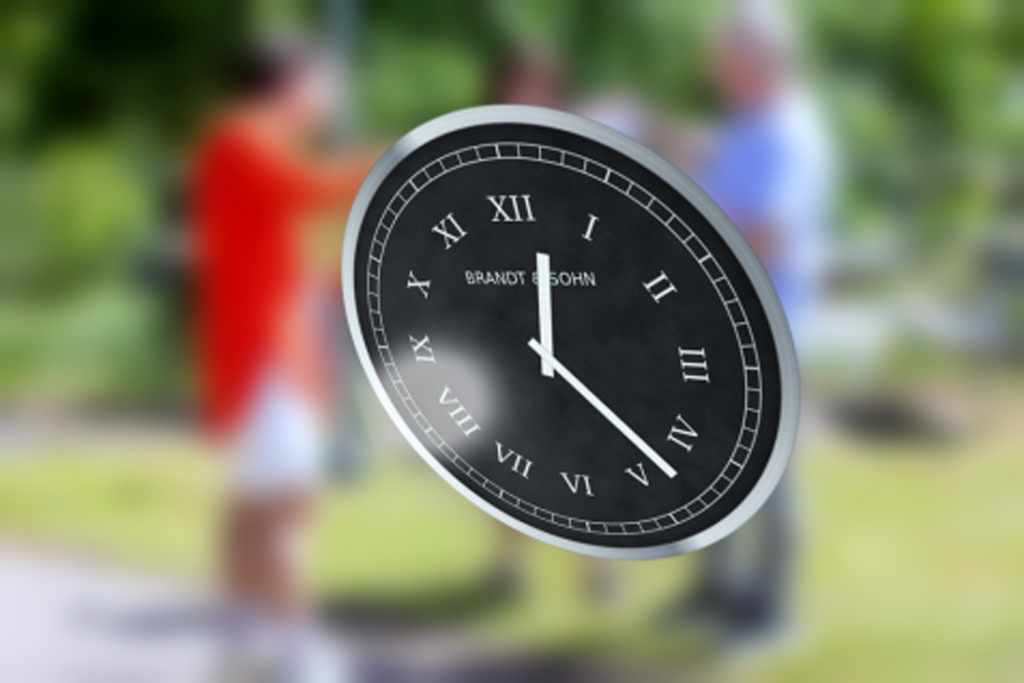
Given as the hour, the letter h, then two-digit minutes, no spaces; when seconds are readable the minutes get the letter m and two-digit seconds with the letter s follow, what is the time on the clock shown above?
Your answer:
12h23
